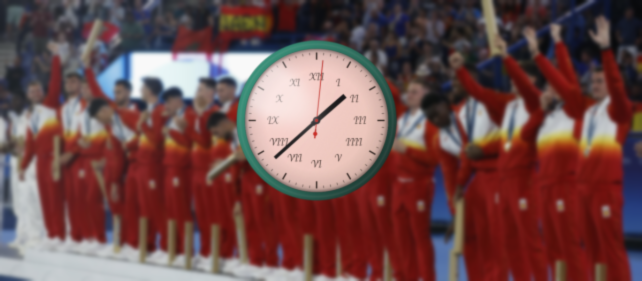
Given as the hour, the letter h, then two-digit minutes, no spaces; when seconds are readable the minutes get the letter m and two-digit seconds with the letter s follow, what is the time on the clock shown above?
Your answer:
1h38m01s
